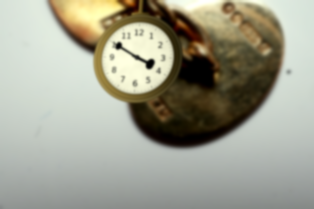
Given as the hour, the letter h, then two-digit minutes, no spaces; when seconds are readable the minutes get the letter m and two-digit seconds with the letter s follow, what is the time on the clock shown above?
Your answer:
3h50
